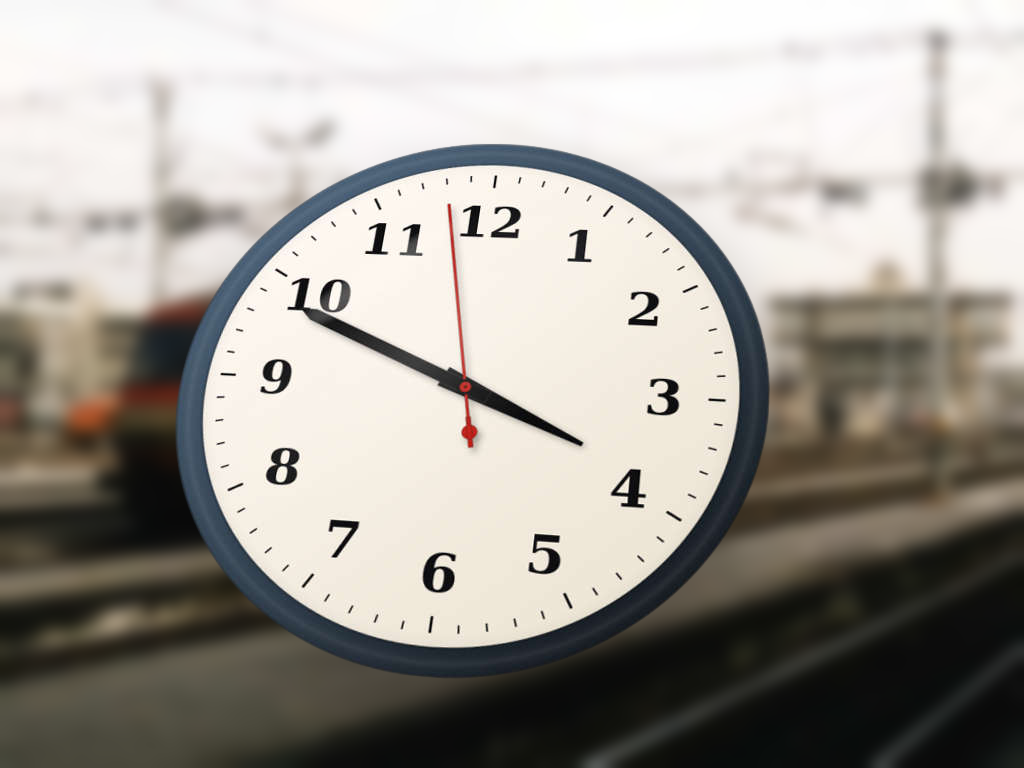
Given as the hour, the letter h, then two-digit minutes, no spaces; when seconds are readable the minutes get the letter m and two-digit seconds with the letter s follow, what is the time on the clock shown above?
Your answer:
3h48m58s
